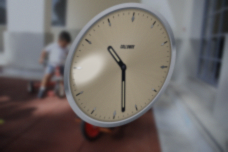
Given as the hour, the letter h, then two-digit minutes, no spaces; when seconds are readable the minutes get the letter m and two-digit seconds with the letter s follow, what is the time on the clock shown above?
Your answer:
10h28
